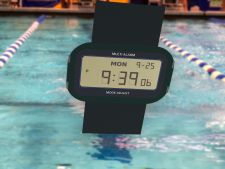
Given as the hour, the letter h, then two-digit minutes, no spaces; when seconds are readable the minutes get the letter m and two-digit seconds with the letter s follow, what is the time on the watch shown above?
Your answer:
9h39m06s
